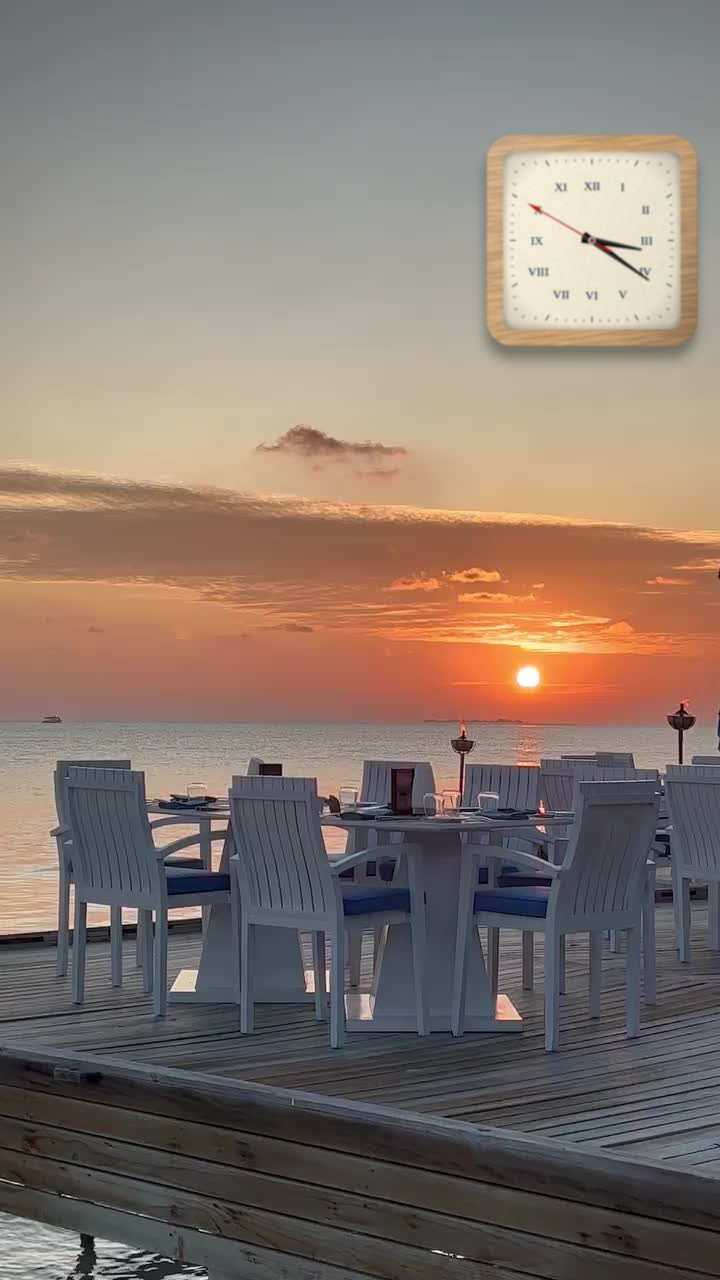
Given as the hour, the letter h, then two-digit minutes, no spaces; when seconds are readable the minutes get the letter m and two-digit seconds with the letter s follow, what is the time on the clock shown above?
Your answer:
3h20m50s
